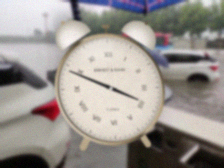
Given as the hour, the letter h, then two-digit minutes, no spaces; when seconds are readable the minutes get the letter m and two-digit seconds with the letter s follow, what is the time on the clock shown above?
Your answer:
3h49
